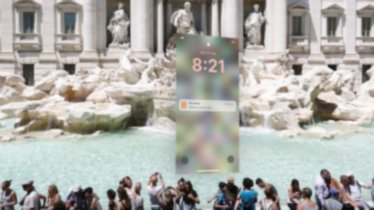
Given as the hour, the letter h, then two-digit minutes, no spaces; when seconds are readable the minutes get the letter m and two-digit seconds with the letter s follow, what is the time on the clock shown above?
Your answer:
8h21
